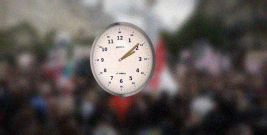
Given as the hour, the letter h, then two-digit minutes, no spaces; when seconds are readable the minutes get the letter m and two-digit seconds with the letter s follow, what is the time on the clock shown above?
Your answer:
2h09
